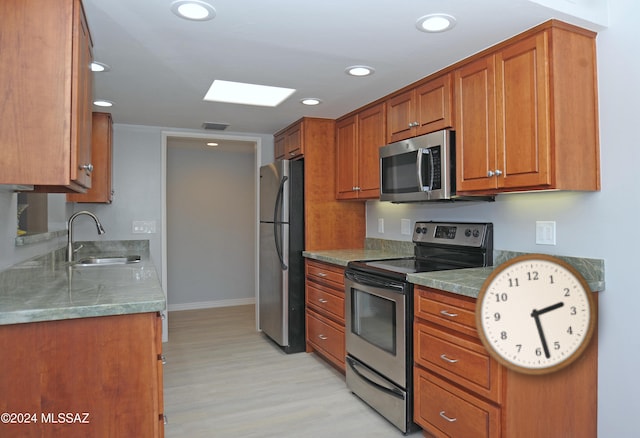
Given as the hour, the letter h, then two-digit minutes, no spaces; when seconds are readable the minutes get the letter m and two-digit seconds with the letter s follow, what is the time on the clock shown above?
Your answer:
2h28
